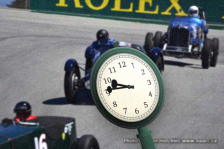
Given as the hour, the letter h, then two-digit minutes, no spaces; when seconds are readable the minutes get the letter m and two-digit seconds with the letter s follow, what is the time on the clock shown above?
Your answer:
9h46
